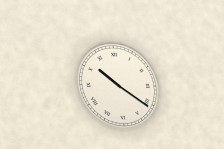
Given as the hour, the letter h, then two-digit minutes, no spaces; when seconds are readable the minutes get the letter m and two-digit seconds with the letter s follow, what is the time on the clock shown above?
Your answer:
10h21
